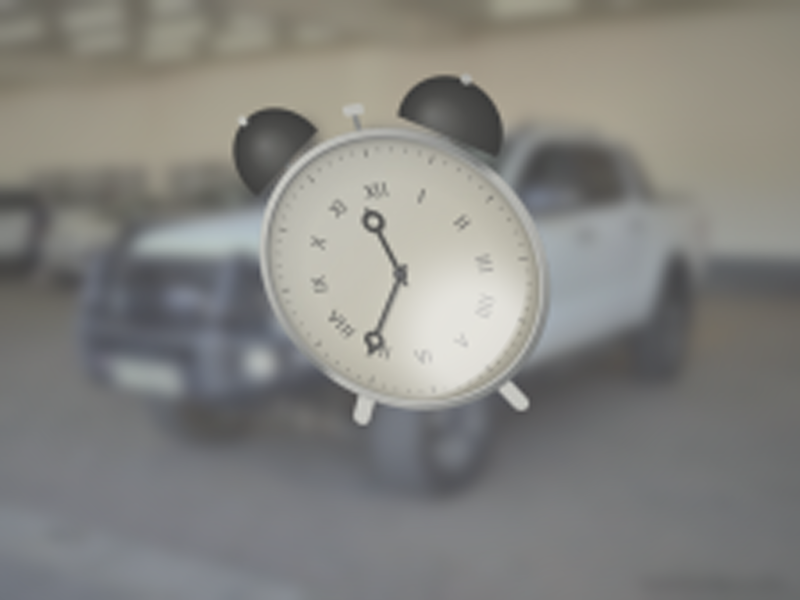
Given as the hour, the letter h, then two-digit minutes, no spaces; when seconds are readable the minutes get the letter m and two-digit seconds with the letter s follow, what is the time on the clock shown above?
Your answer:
11h36
